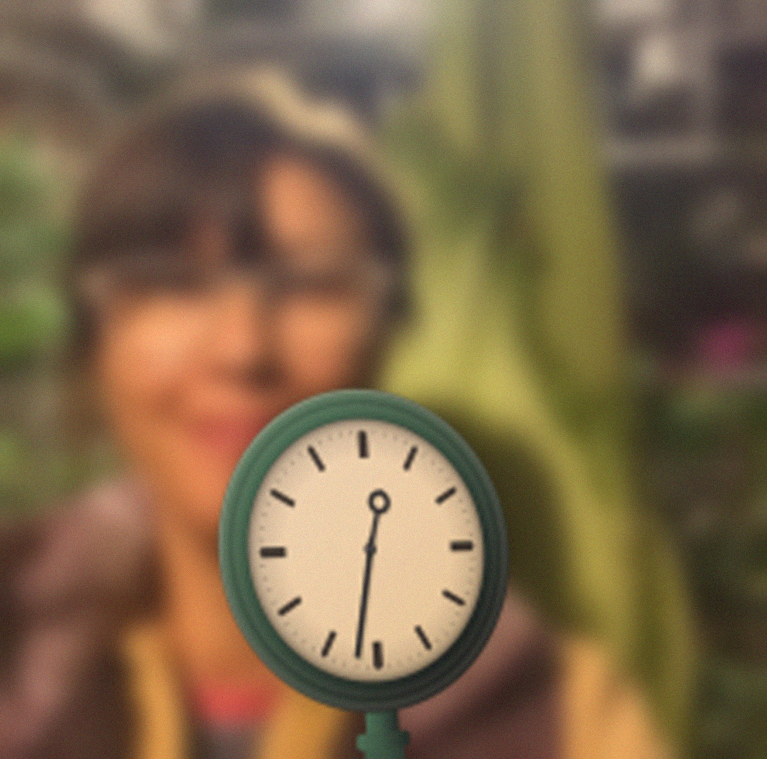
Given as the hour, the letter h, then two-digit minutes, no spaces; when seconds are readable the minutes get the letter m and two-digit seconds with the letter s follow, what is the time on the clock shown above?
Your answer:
12h32
